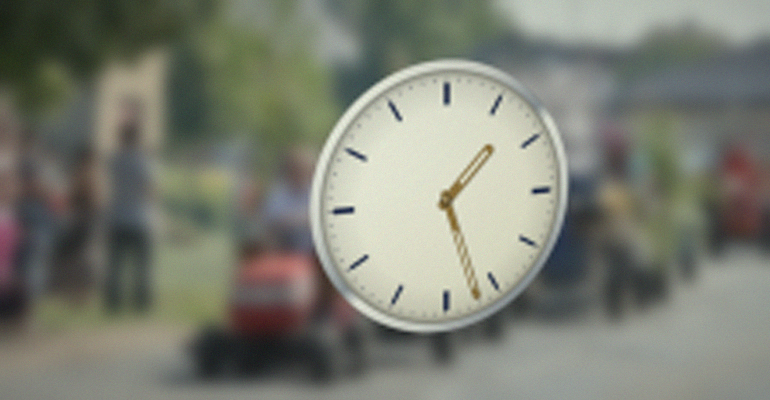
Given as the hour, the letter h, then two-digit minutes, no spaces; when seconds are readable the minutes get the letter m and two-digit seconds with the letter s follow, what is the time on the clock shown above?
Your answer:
1h27
